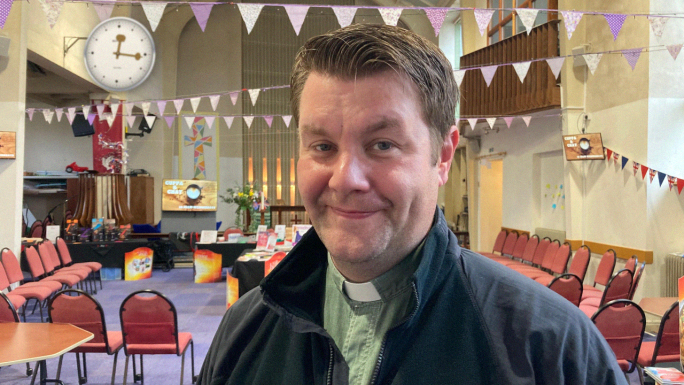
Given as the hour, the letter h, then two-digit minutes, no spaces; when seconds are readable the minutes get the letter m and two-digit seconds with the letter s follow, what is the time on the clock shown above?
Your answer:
12h16
